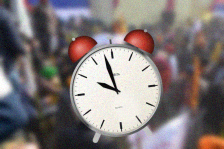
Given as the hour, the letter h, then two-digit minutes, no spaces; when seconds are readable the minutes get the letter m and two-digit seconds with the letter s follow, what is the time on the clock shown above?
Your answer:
9h58
